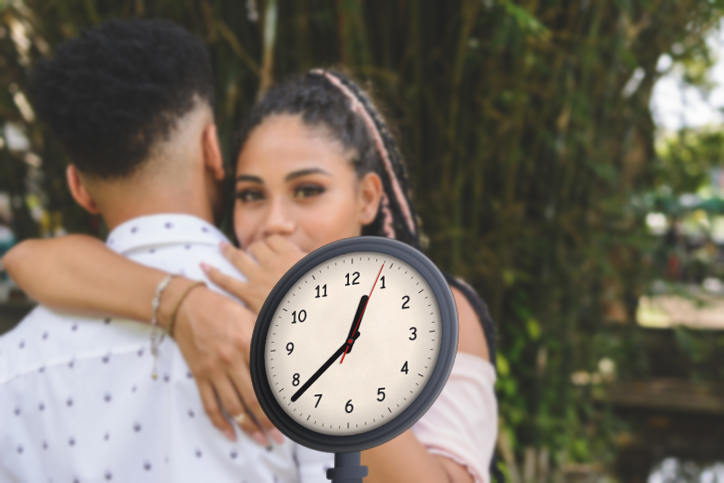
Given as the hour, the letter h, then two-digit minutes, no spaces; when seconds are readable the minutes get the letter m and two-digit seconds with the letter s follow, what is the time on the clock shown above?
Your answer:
12h38m04s
